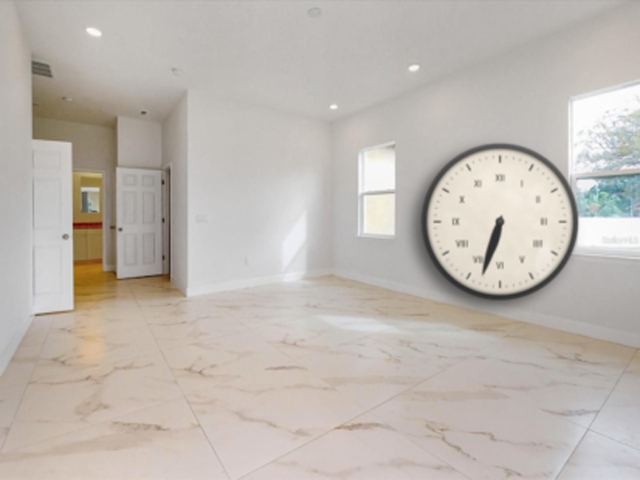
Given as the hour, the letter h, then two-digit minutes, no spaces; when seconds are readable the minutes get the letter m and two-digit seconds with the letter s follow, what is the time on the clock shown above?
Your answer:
6h33
